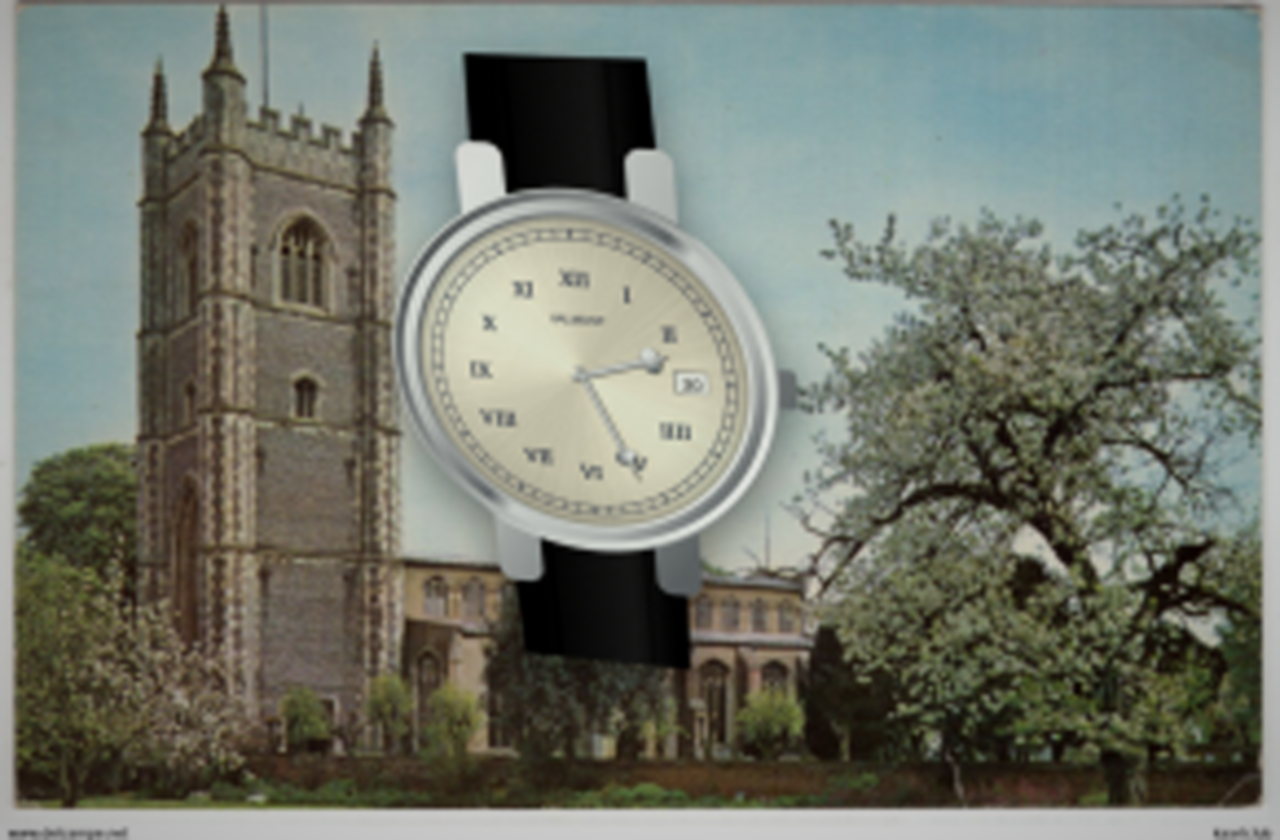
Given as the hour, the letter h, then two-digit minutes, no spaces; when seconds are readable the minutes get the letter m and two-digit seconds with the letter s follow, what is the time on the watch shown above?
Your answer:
2h26
